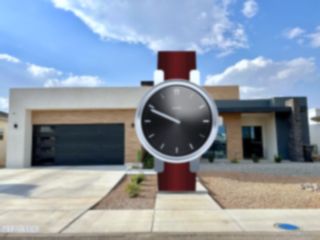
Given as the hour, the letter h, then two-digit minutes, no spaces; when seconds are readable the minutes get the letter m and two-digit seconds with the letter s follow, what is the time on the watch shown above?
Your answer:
9h49
